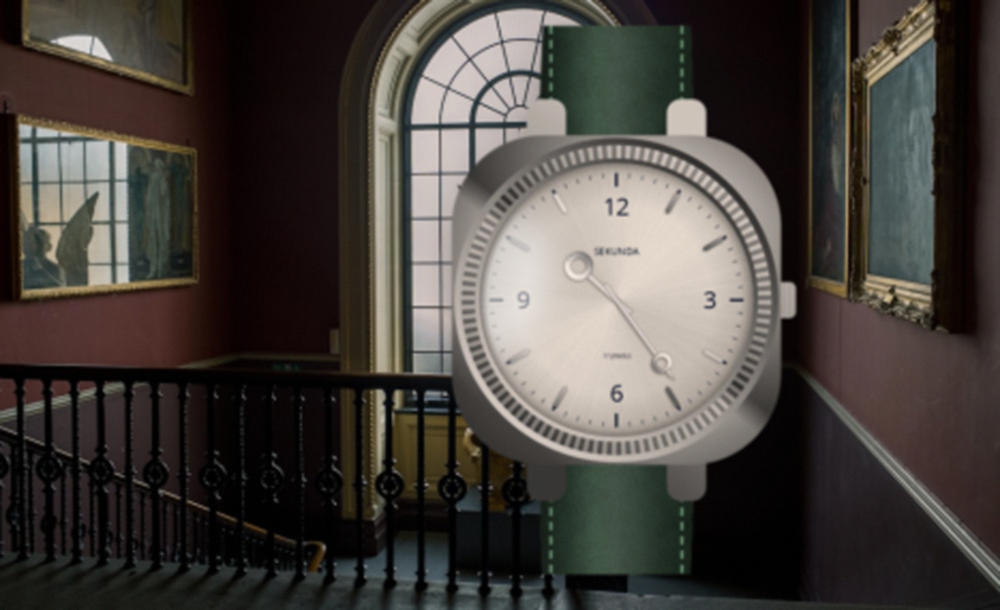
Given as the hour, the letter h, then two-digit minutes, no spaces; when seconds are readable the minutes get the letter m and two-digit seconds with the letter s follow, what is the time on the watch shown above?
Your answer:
10h24
